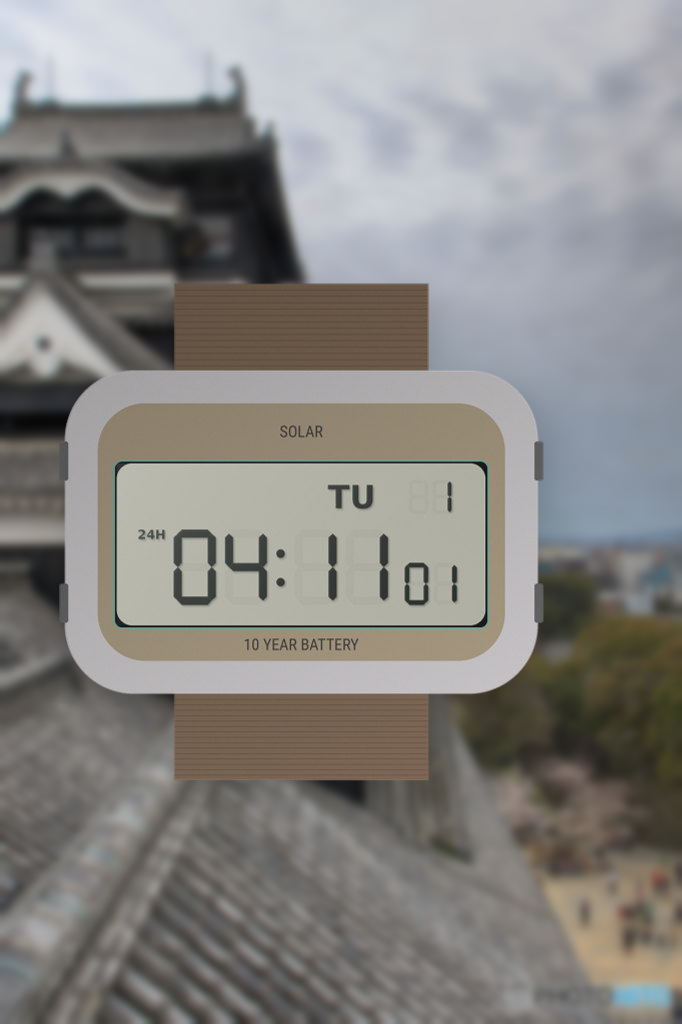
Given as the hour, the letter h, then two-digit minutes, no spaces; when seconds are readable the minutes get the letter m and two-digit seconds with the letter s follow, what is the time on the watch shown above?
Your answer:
4h11m01s
